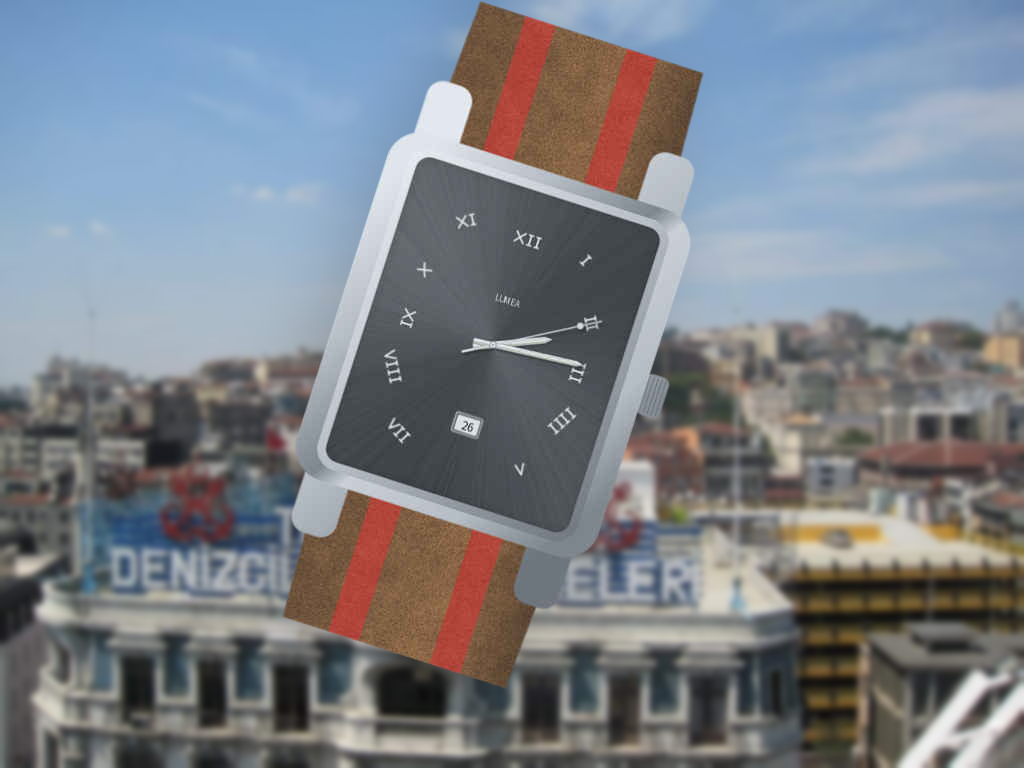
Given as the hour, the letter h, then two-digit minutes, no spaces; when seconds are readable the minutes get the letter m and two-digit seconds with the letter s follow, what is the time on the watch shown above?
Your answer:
2h14m10s
